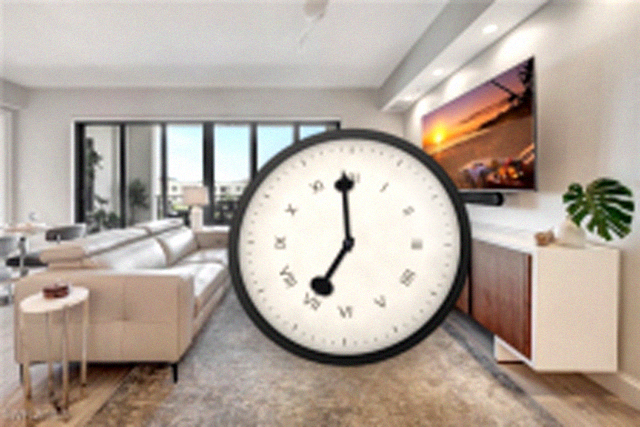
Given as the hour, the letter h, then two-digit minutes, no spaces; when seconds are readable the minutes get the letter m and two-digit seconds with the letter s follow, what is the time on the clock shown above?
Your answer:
6h59
